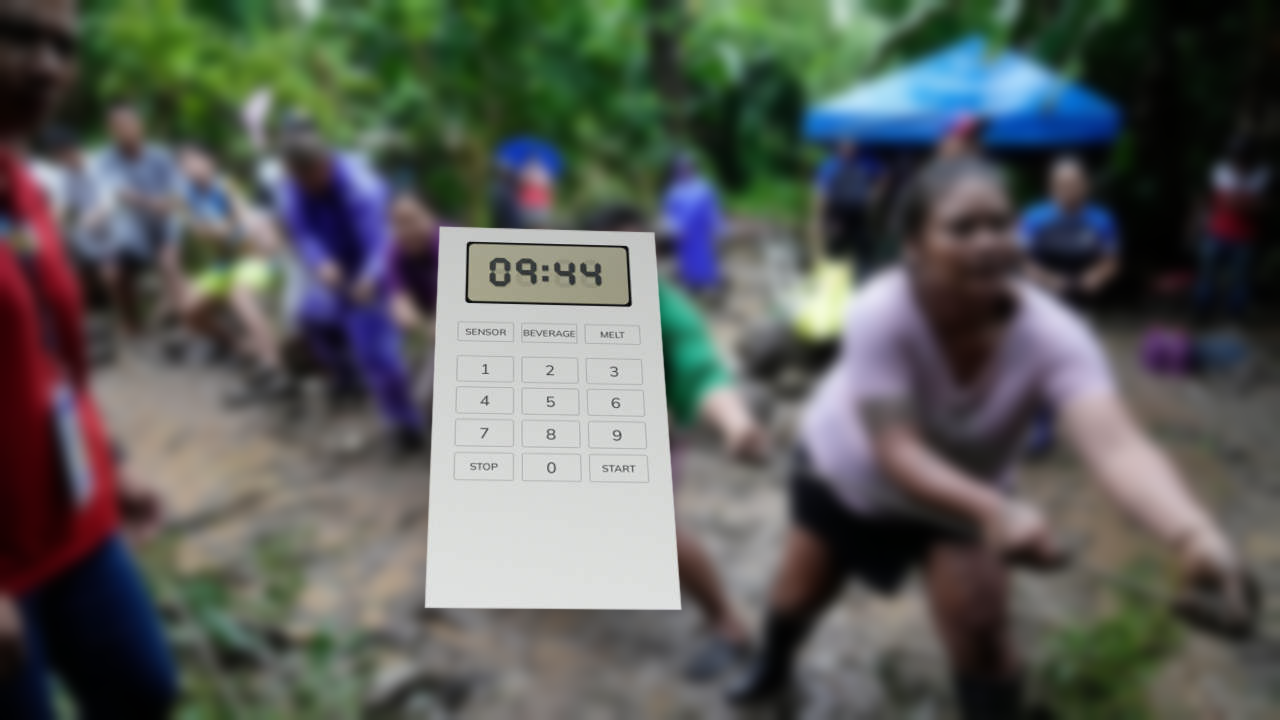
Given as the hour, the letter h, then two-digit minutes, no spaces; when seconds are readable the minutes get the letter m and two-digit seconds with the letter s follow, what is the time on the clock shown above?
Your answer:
9h44
